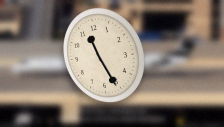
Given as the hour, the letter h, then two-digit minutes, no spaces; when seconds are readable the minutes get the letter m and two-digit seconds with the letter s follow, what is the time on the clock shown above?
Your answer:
11h26
